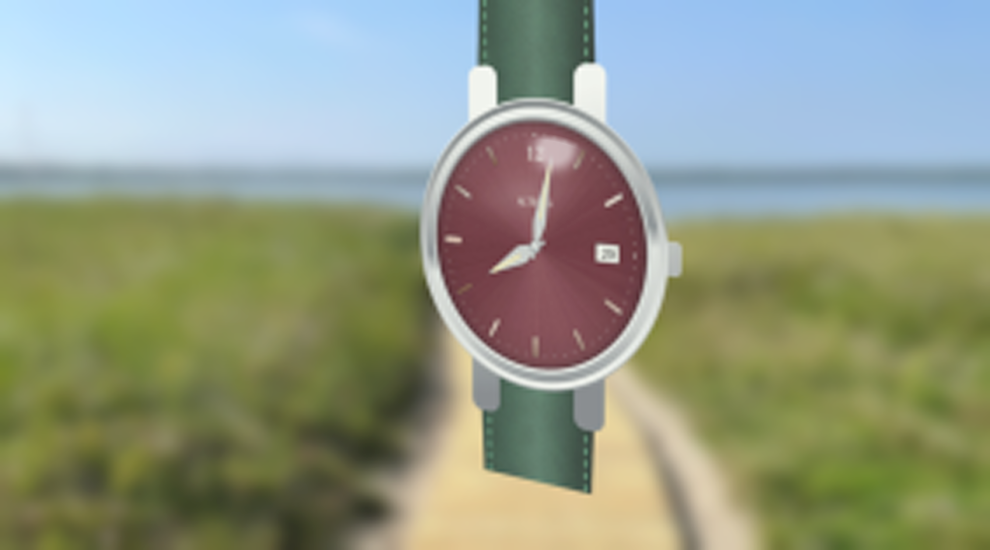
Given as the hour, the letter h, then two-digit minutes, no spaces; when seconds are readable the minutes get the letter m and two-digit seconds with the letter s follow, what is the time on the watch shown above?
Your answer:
8h02
